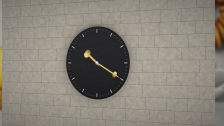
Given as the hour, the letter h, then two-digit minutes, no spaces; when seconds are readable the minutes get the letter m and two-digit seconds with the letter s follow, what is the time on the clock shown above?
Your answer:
10h20
